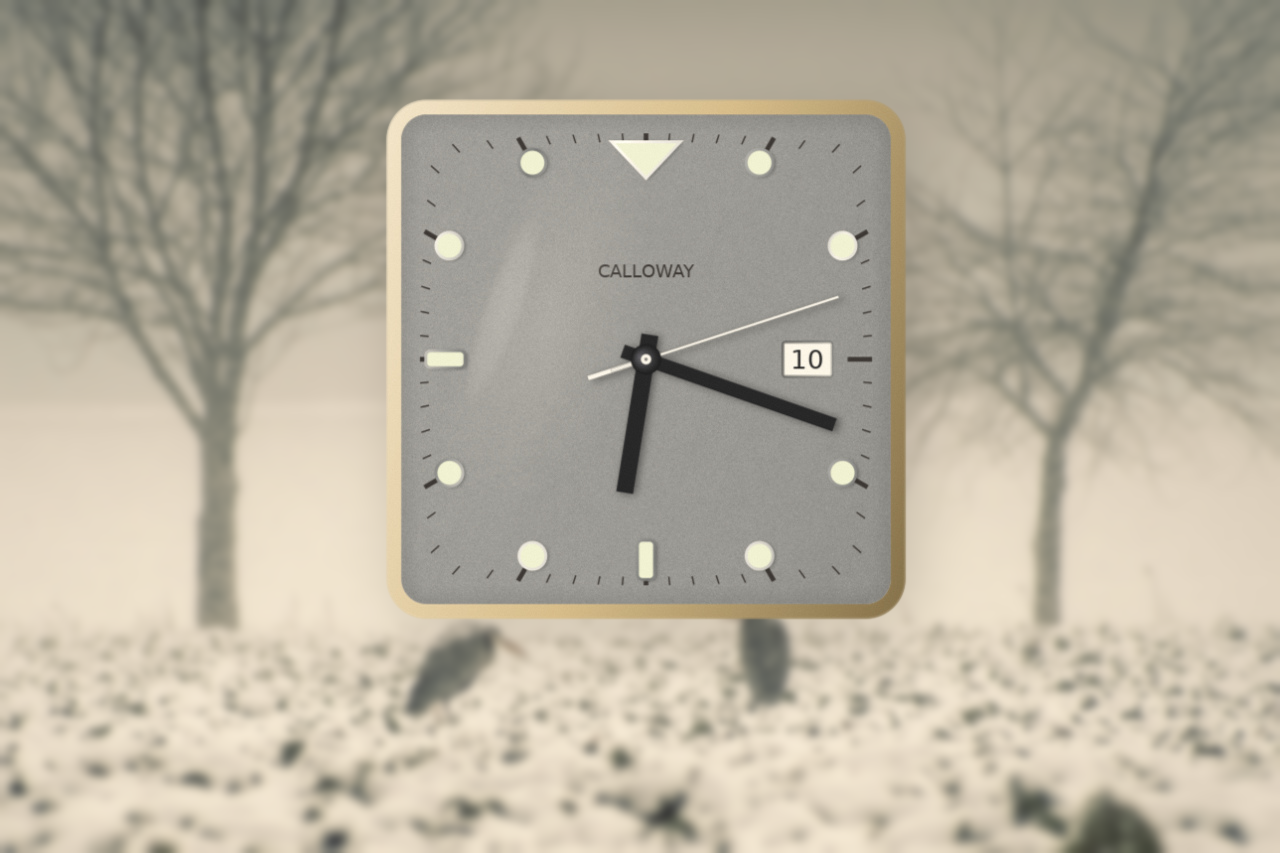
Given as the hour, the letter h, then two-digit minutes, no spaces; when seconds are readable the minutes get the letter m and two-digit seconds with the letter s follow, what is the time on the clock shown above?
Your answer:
6h18m12s
